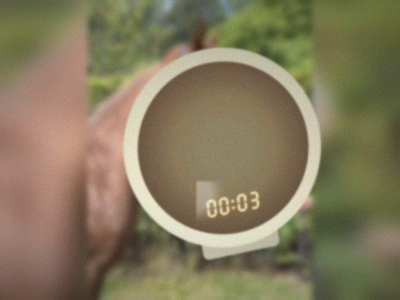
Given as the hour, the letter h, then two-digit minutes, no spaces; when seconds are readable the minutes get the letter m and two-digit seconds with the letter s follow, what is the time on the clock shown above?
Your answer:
0h03
